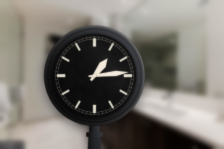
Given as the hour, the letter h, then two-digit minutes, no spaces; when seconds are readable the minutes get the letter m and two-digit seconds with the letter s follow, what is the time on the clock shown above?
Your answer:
1h14
